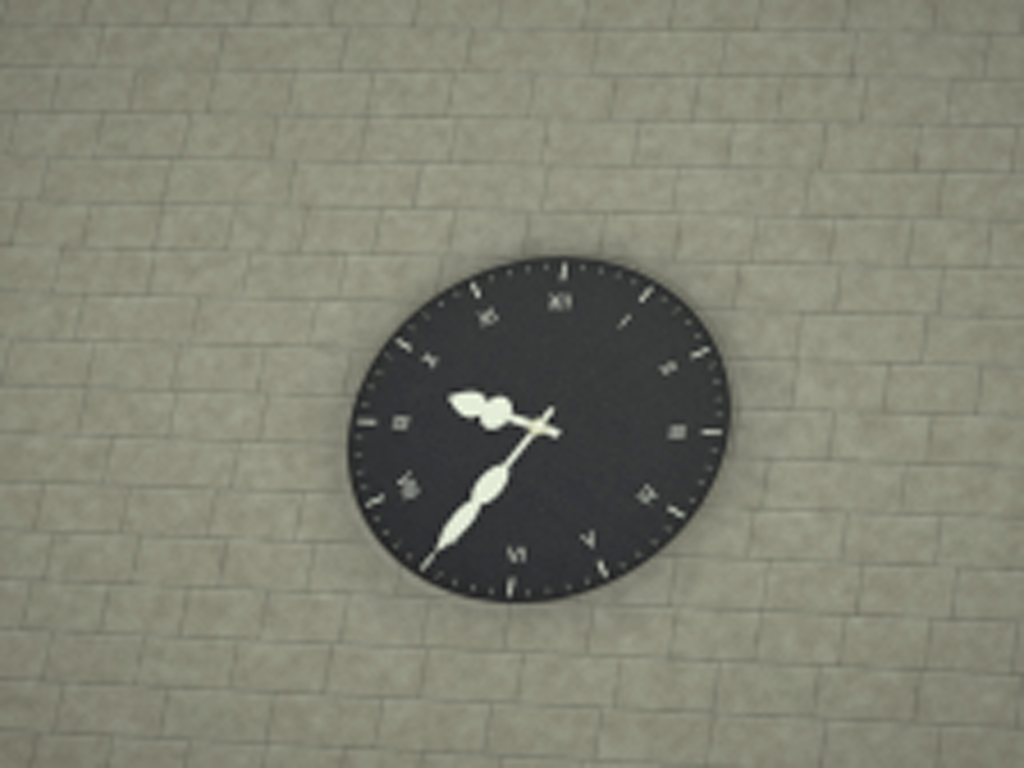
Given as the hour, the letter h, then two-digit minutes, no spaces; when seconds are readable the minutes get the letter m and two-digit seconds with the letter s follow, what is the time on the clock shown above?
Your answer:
9h35
